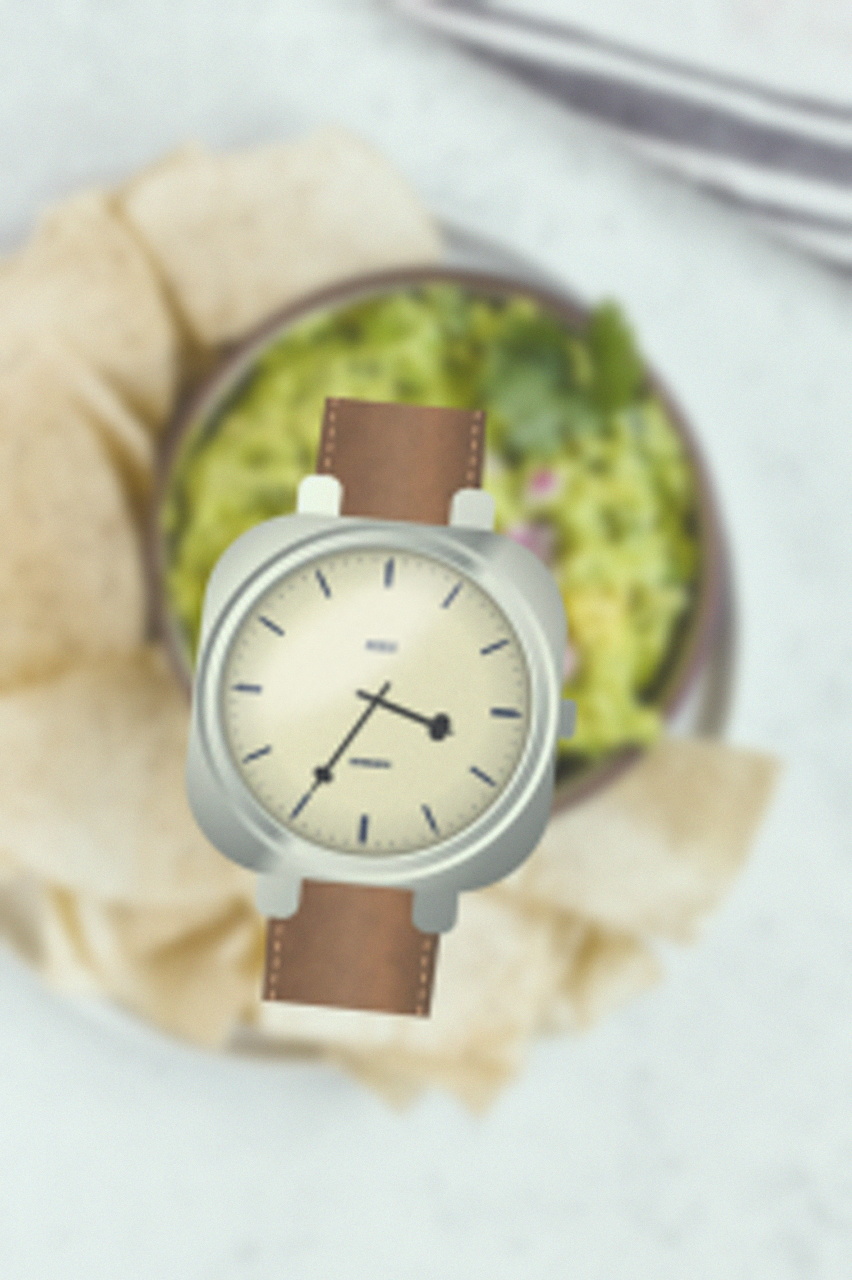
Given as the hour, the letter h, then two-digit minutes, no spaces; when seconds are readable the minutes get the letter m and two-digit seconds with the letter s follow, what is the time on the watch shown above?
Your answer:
3h35
